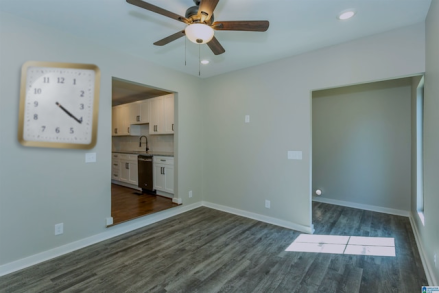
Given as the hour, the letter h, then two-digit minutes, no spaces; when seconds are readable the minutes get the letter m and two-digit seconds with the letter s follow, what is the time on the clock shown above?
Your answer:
4h21
